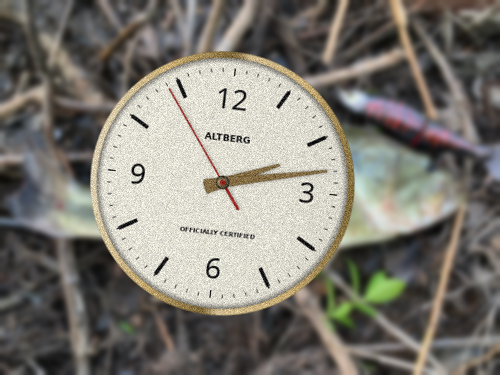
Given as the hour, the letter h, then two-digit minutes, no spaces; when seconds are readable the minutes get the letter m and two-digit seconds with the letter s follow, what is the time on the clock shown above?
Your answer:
2h12m54s
